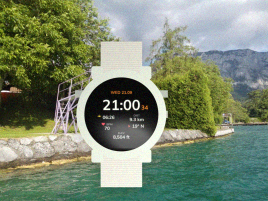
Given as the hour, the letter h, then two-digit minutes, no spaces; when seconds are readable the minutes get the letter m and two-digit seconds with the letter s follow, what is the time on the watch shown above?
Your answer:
21h00
